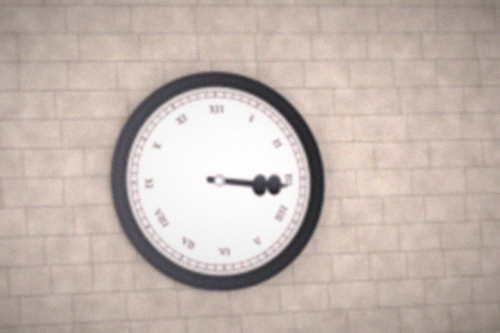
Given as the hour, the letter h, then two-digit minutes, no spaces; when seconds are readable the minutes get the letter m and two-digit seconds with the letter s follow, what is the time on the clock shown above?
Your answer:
3h16
